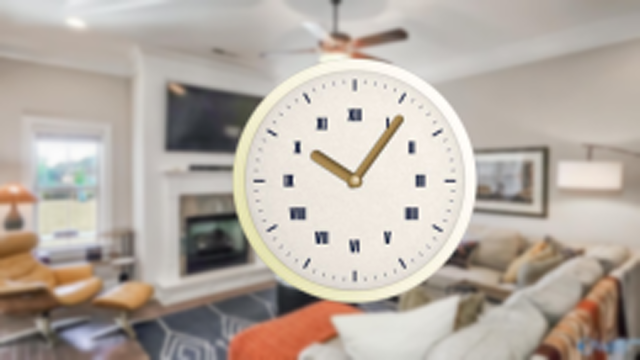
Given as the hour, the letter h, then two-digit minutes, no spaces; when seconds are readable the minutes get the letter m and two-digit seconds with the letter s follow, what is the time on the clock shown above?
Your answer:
10h06
